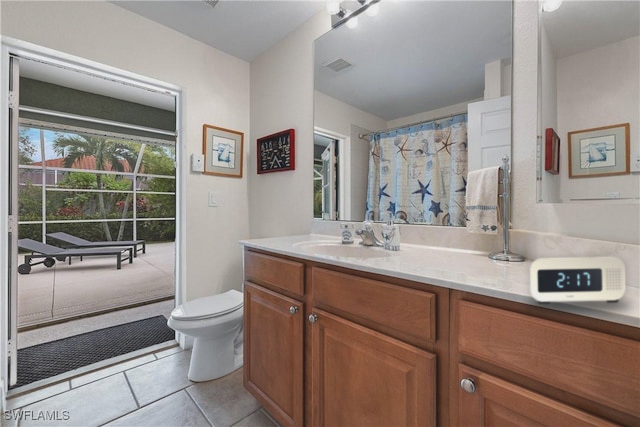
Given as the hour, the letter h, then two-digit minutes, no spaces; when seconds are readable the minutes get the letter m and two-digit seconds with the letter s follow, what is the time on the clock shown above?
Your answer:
2h17
